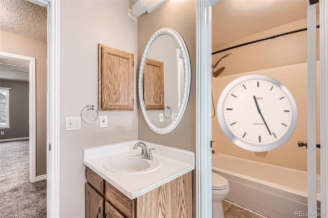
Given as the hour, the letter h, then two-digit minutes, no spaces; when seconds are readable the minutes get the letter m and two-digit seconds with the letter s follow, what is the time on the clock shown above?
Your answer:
11h26
